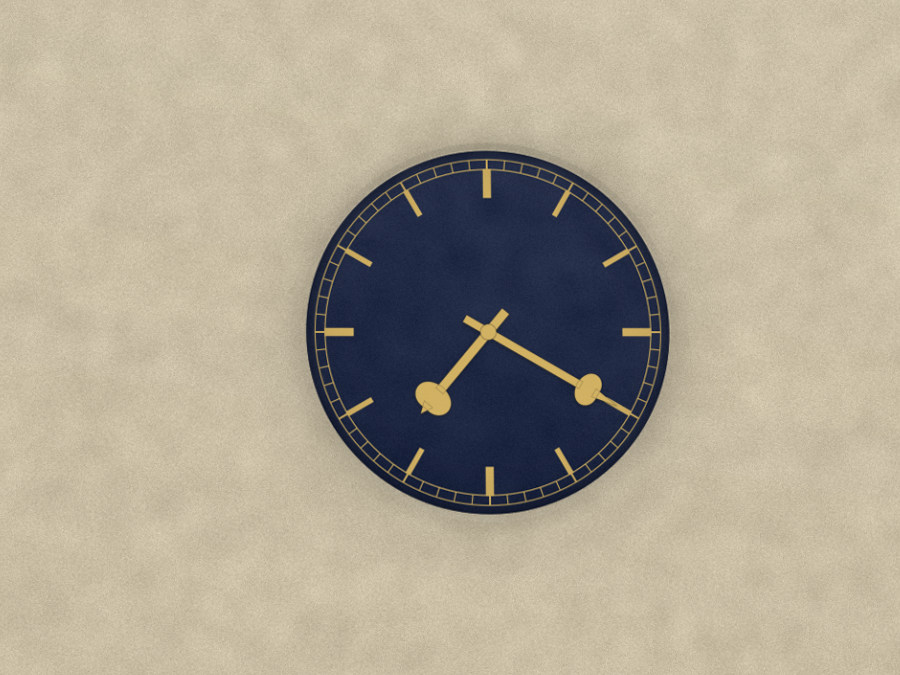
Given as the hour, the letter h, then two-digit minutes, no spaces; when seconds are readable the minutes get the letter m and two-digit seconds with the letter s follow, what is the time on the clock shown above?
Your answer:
7h20
